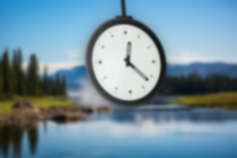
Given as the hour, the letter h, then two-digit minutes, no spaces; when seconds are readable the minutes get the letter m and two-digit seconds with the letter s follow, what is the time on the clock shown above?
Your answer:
12h22
